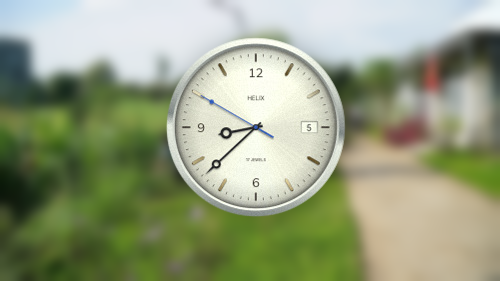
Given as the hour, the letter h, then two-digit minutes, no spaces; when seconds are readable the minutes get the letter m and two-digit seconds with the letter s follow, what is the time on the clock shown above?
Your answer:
8h37m50s
